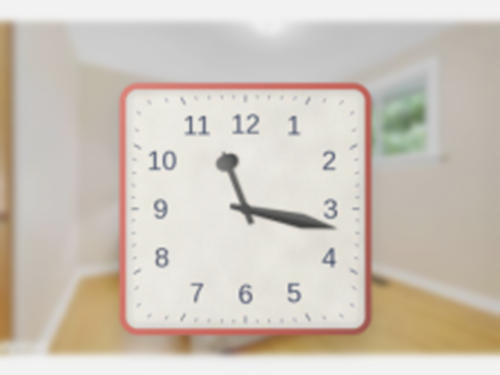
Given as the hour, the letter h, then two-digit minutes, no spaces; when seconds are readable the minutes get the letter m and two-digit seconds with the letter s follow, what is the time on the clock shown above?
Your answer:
11h17
